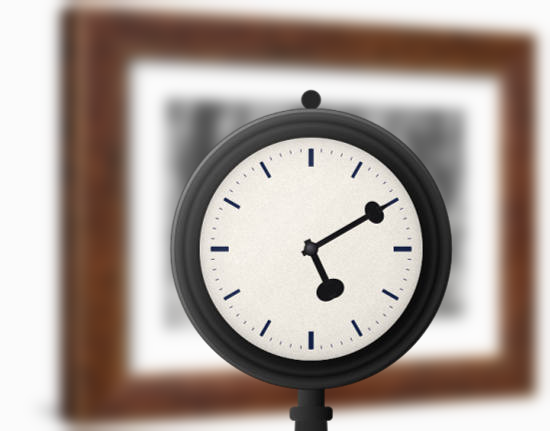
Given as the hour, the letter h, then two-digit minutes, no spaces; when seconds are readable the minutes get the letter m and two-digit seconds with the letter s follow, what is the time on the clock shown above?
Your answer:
5h10
